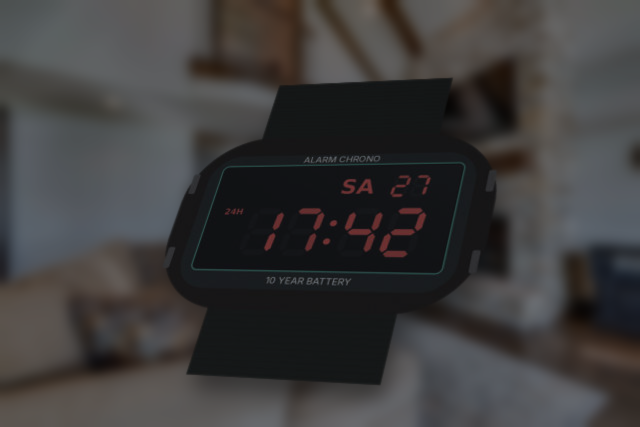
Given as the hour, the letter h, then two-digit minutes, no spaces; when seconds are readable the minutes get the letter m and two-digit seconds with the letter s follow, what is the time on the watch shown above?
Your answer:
17h42
